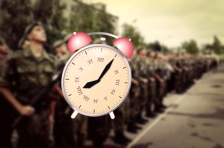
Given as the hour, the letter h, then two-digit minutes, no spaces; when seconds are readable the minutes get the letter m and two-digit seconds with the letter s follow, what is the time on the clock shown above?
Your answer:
8h05
